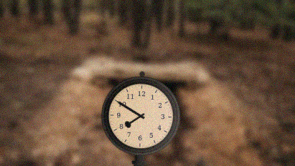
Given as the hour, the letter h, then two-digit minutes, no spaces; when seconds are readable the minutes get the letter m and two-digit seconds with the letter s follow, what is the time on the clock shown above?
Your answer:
7h50
